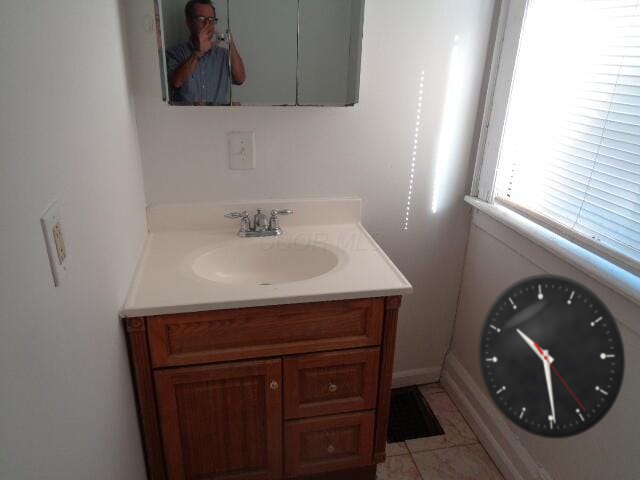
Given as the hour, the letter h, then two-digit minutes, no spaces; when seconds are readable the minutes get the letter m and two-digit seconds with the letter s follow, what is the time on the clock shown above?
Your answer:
10h29m24s
